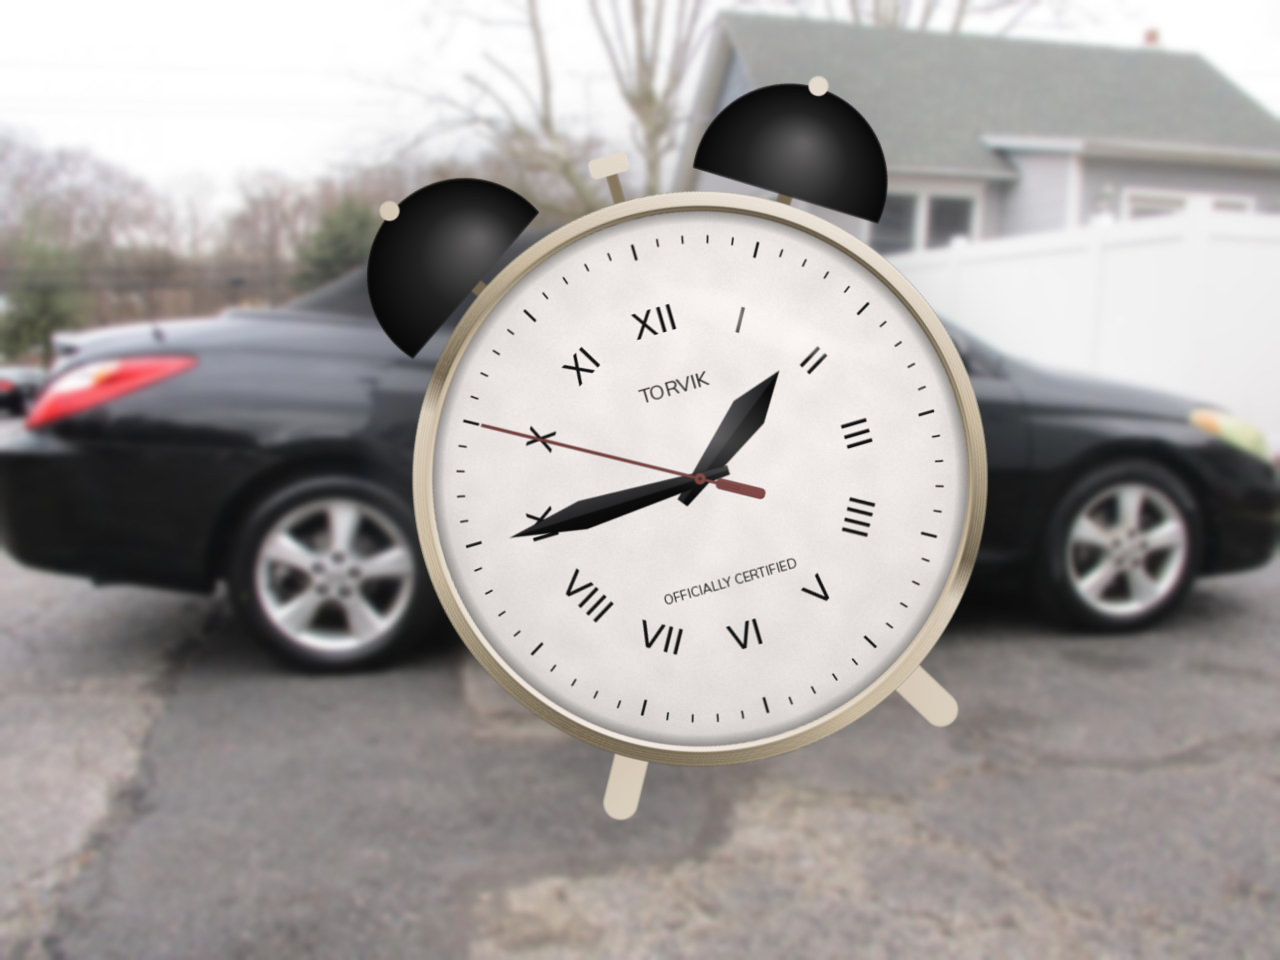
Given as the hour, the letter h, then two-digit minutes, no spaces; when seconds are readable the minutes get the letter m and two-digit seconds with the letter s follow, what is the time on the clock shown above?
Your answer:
1h44m50s
